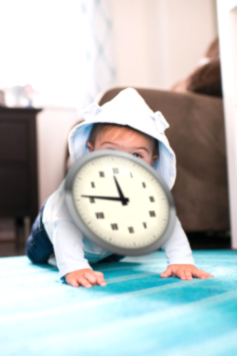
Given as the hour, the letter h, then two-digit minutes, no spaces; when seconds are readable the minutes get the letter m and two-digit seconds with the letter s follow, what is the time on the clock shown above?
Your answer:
11h46
